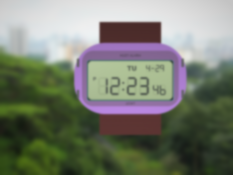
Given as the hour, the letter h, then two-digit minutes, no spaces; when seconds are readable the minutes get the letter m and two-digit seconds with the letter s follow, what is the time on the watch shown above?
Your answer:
12h23m46s
